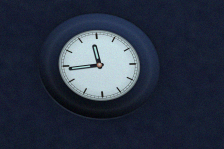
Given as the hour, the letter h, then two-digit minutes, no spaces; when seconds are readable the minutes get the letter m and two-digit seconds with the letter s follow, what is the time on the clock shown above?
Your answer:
11h44
